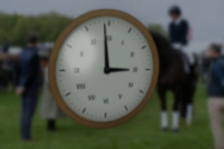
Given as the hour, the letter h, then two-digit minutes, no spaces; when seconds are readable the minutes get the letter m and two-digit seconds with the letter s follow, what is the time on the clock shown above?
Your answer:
2h59
